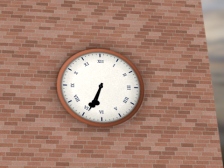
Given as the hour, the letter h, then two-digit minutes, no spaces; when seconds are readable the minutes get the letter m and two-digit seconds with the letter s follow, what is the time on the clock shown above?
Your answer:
6h34
